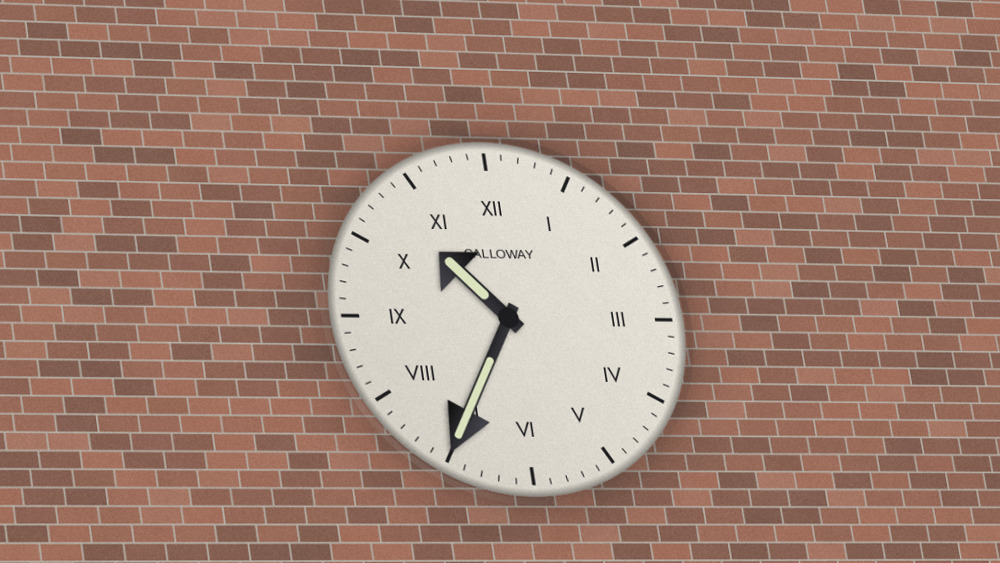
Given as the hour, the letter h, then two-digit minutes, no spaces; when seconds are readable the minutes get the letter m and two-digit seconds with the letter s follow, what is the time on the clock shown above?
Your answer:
10h35
